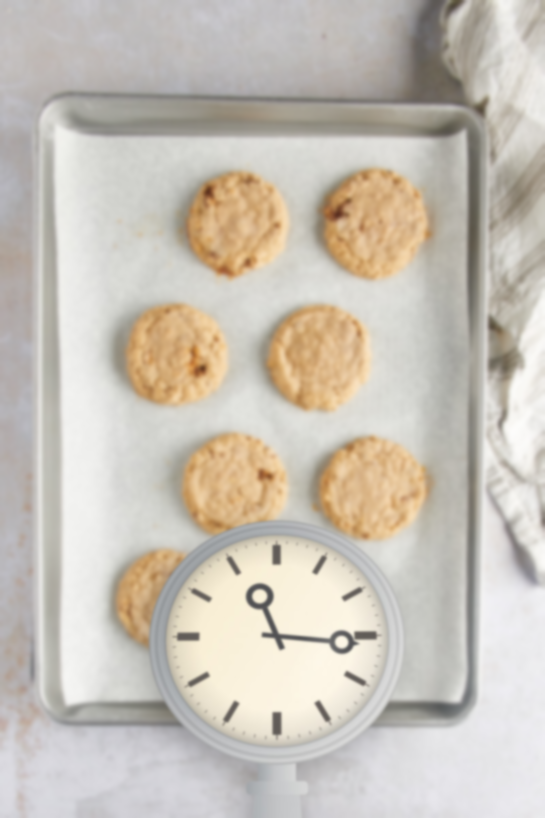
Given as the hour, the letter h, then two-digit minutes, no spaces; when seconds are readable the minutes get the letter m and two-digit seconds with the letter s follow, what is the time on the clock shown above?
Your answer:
11h16
